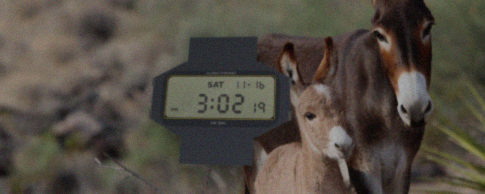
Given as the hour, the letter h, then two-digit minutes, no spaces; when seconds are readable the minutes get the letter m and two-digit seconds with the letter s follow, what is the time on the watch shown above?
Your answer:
3h02m19s
